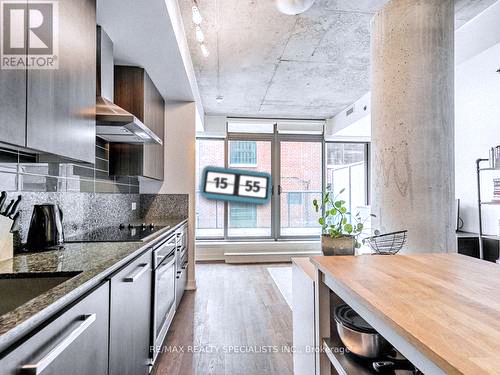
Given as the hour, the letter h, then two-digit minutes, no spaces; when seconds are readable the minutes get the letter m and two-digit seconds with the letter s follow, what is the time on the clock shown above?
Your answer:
15h55
